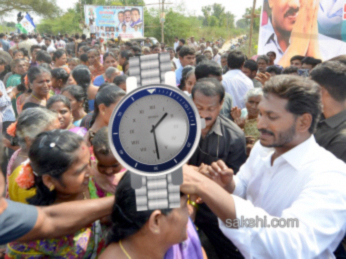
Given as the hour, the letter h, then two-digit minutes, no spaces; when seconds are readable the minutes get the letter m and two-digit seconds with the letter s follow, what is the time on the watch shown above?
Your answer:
1h29
